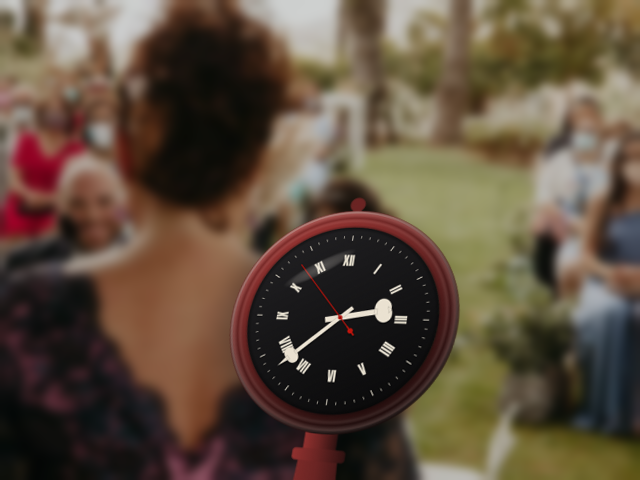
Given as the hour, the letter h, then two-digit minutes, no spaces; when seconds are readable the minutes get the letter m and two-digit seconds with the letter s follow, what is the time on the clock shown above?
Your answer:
2h37m53s
